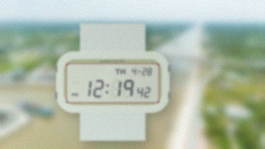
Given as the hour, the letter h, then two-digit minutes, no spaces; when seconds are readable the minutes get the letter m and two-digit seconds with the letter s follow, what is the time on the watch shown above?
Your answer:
12h19m42s
